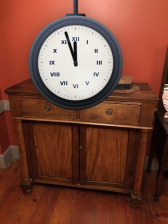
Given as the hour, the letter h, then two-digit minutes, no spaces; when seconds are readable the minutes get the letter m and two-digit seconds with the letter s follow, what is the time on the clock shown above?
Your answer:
11h57
